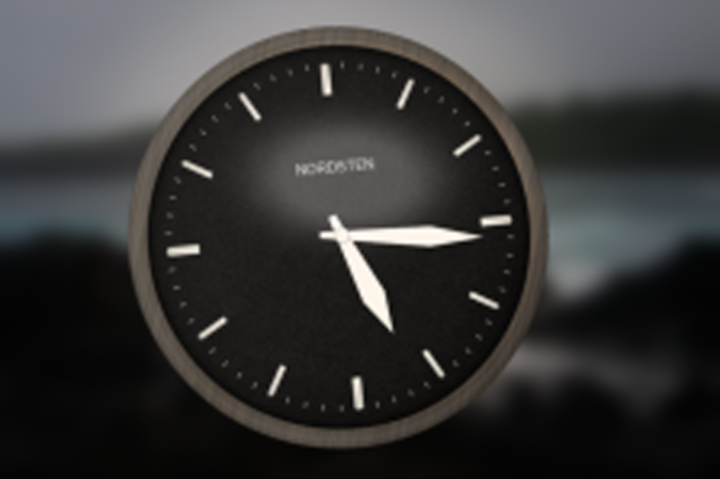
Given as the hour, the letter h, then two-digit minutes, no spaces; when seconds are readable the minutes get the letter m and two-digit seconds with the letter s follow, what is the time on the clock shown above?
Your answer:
5h16
